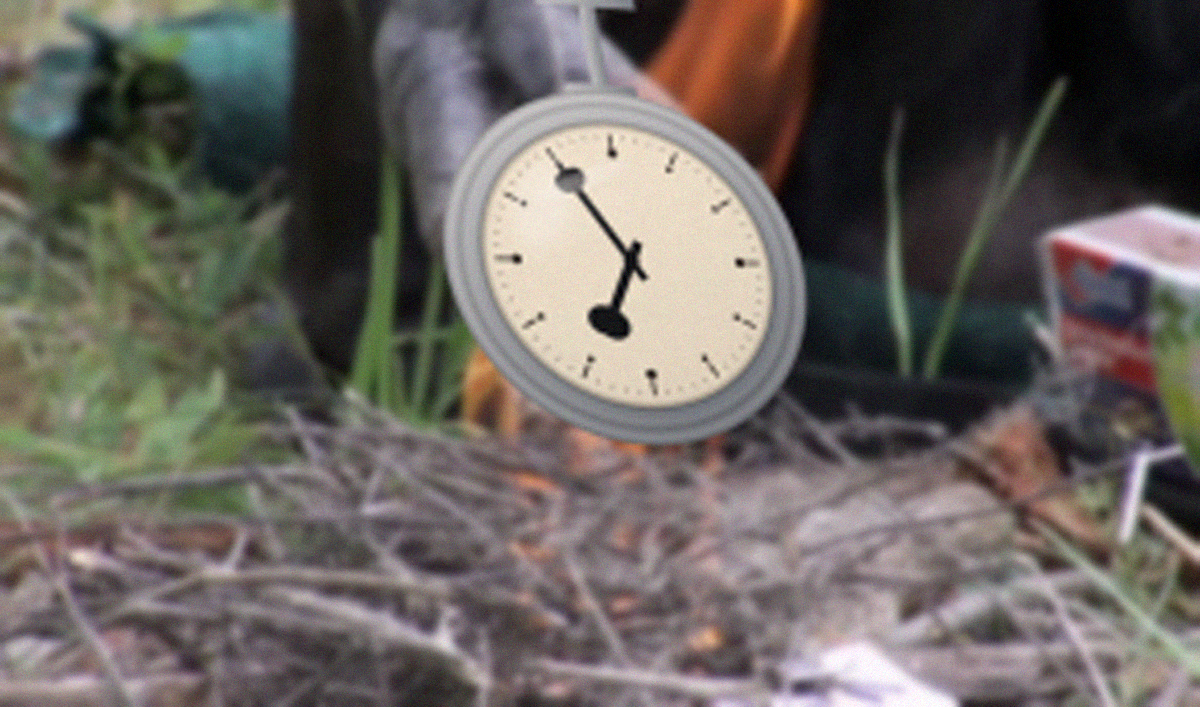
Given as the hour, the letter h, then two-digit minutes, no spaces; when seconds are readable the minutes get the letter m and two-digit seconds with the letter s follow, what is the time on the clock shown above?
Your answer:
6h55
